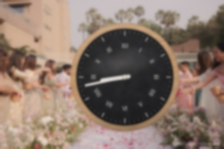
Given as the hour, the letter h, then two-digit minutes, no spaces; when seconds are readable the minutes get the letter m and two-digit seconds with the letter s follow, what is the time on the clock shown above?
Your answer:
8h43
